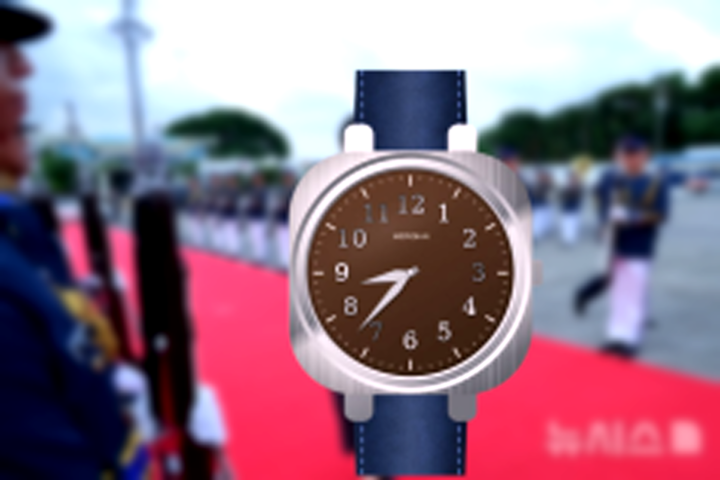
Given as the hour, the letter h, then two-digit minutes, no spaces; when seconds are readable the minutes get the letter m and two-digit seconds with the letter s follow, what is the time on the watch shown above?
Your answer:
8h37
